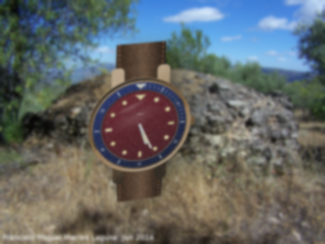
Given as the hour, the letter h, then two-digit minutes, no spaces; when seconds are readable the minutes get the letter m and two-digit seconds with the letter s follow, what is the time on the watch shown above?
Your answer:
5h26
